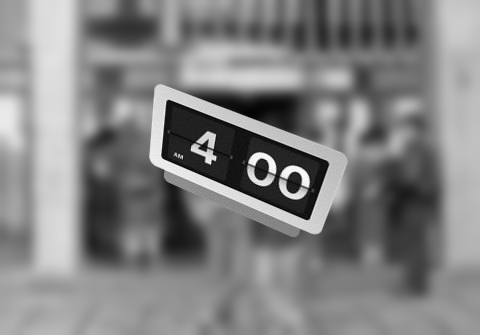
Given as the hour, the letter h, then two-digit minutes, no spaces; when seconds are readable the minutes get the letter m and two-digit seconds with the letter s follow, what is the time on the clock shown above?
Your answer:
4h00
